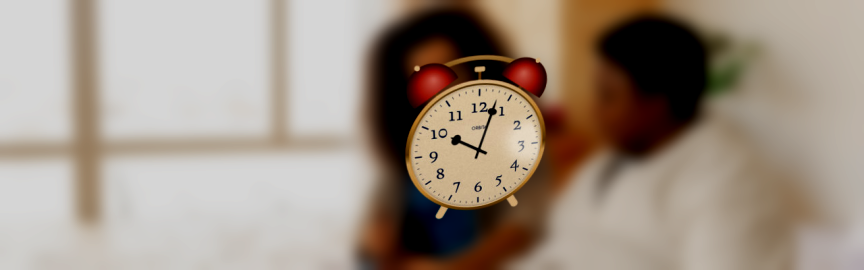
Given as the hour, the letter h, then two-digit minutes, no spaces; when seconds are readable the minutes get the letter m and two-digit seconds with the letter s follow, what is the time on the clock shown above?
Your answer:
10h03
